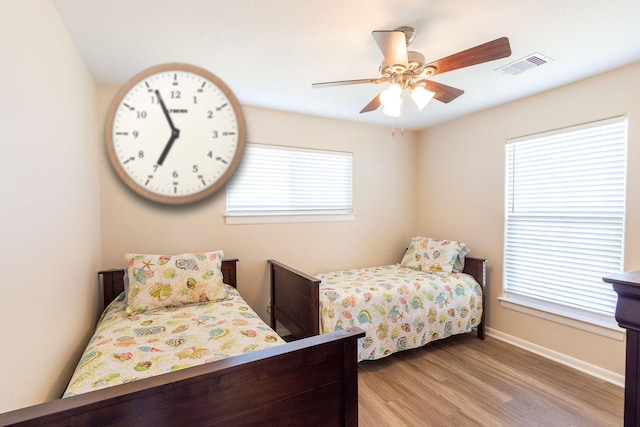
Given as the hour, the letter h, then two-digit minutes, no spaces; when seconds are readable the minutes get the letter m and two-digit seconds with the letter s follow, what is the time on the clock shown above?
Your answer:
6h56
